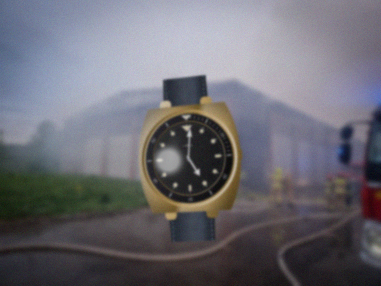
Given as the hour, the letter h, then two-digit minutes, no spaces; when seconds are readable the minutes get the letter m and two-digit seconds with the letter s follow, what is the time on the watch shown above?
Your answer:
5h01
